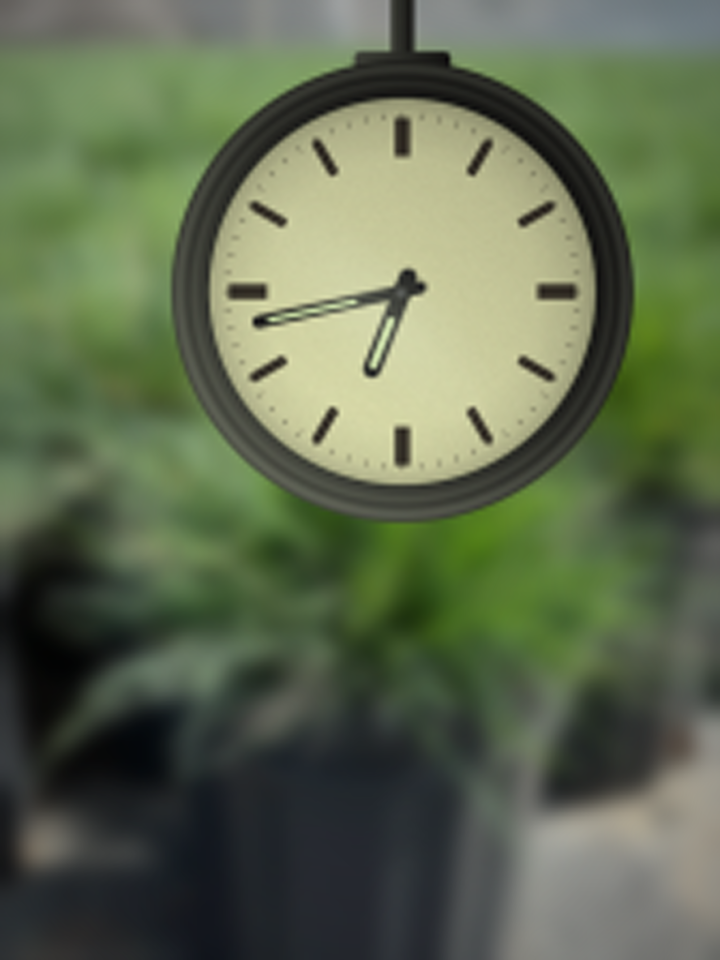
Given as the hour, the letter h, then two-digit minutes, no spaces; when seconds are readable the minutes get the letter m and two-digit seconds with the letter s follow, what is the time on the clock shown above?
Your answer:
6h43
